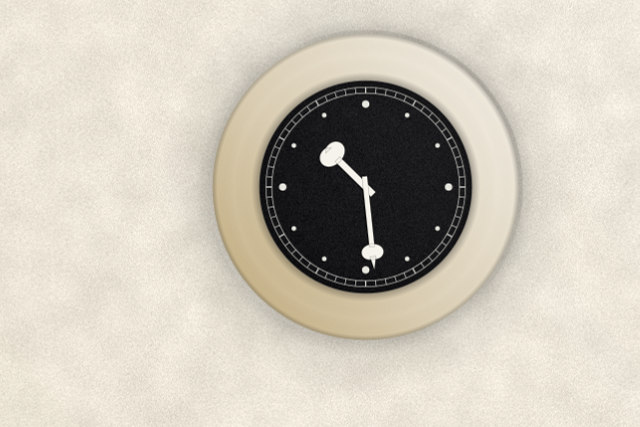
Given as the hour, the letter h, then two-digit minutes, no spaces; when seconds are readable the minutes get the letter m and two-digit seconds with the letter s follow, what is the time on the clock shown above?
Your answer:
10h29
